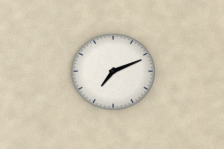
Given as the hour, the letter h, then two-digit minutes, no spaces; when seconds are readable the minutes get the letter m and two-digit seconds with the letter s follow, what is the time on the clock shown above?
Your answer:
7h11
